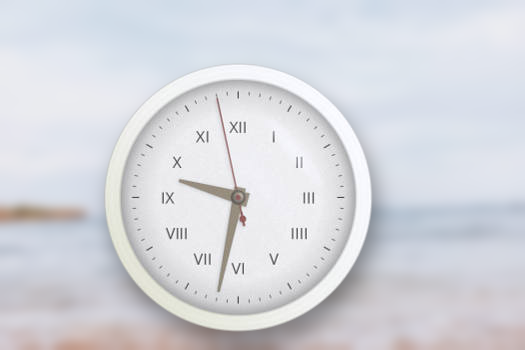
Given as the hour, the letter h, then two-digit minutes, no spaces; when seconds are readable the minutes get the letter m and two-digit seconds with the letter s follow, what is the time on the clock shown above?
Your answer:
9h31m58s
